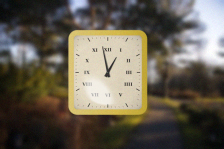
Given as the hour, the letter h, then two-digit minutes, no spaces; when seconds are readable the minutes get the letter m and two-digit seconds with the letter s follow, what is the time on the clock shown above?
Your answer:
12h58
